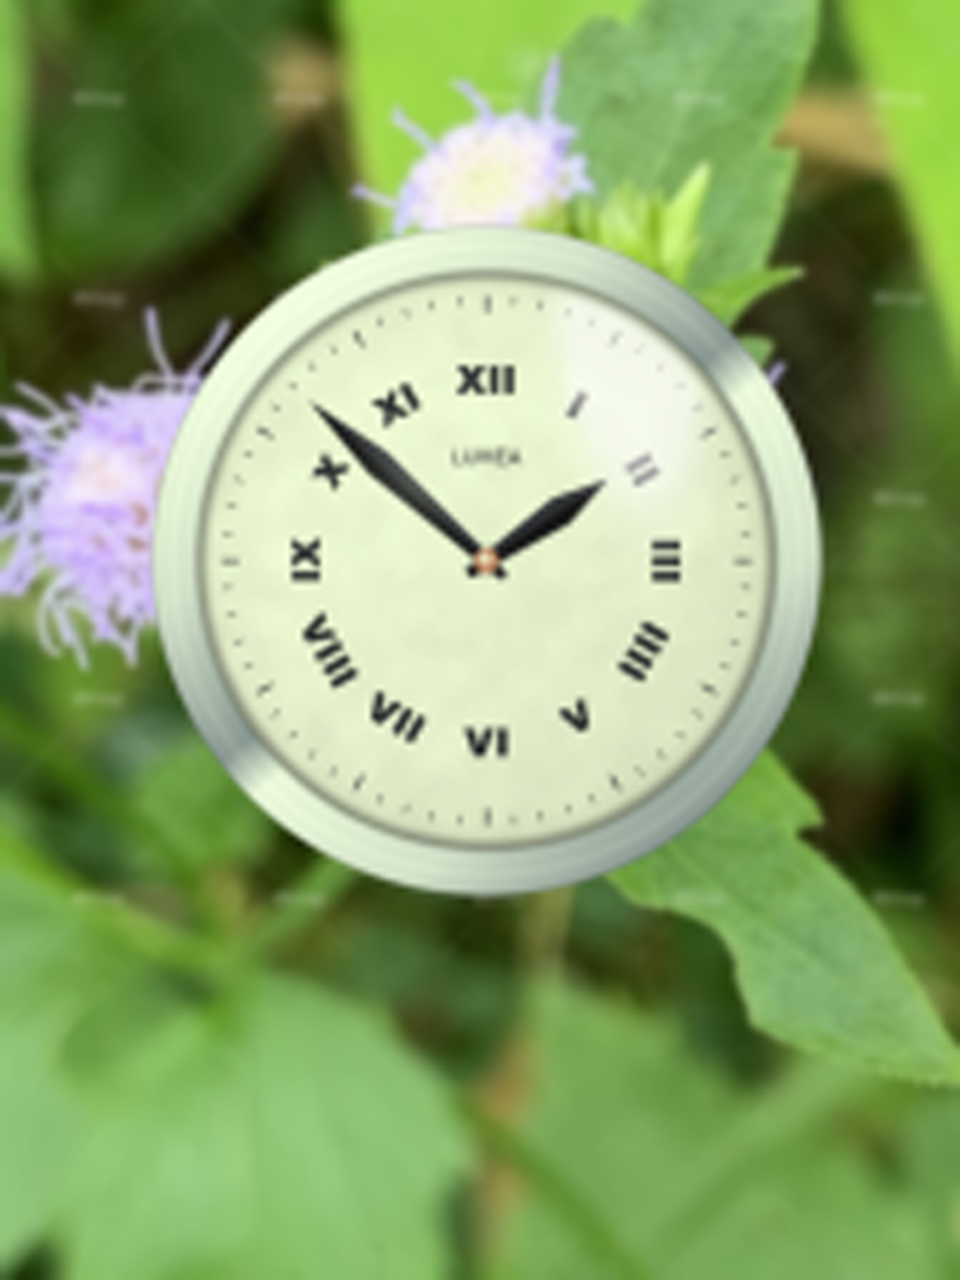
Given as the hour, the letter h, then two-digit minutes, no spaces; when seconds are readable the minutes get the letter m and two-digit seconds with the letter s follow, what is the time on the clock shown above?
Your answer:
1h52
